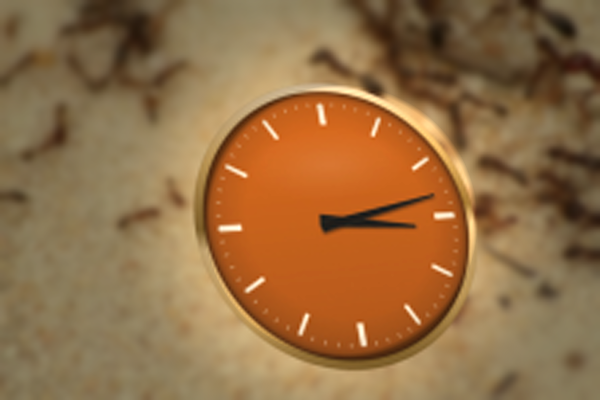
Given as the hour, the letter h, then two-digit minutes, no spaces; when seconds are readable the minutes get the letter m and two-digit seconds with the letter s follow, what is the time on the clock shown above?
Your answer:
3h13
